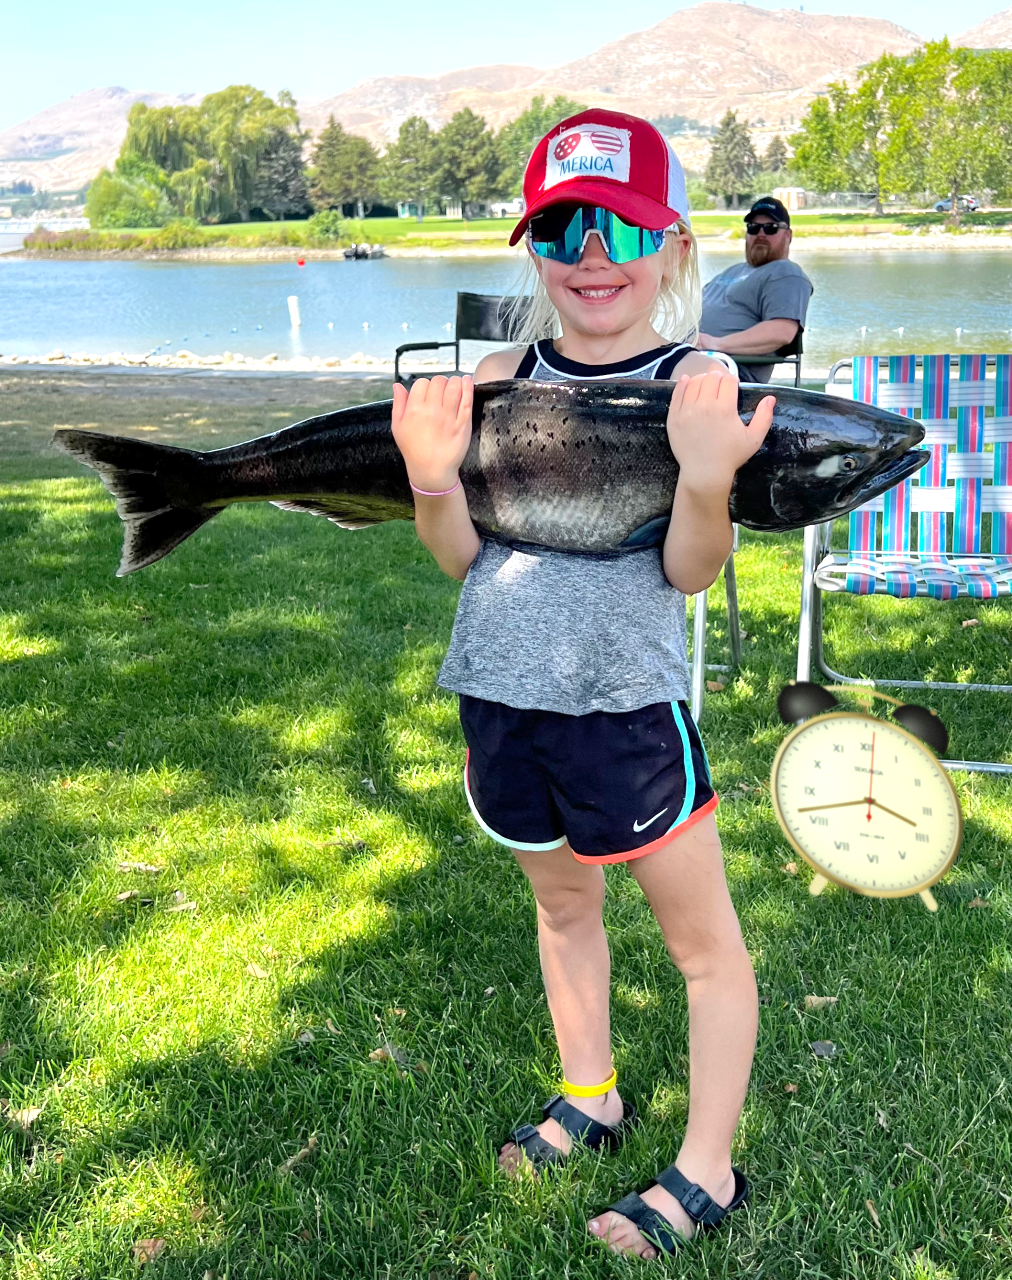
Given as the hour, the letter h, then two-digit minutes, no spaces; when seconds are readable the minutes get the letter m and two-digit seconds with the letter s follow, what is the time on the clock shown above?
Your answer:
3h42m01s
